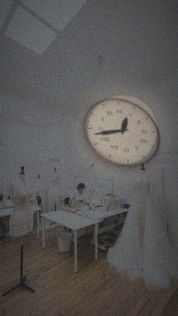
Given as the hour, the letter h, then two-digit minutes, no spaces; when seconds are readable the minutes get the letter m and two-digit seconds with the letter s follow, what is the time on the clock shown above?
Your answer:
12h43
